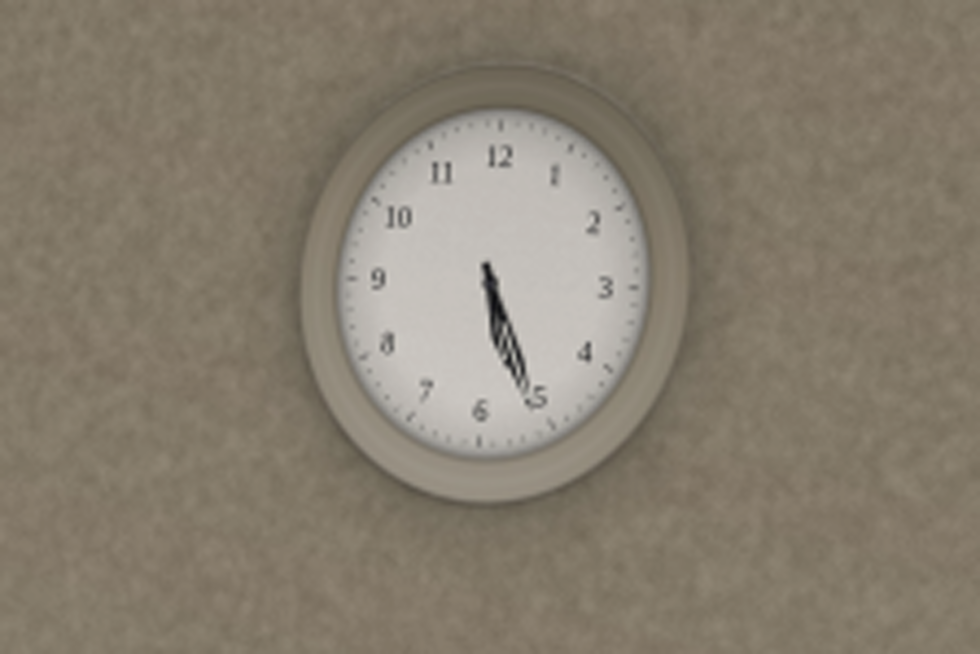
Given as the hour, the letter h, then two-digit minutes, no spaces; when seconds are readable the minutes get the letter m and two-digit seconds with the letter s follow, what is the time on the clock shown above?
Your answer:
5h26
